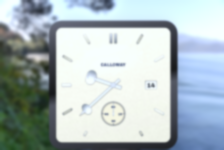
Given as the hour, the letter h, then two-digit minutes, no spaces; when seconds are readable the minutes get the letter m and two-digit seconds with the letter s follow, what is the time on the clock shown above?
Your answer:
9h38
